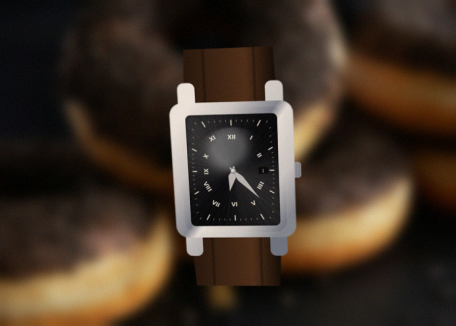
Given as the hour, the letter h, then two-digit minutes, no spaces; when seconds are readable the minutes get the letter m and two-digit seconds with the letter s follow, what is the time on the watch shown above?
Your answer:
6h23
